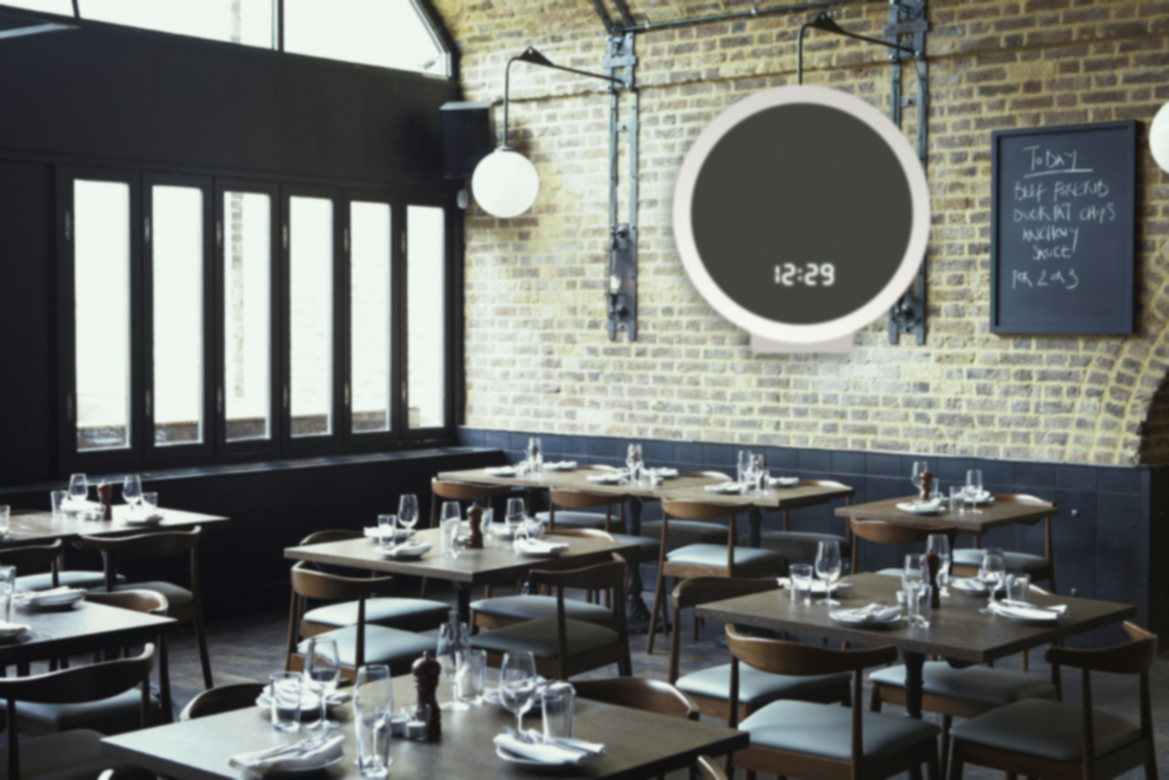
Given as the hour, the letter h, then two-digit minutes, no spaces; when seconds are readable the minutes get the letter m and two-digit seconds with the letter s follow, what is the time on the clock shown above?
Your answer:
12h29
